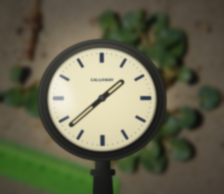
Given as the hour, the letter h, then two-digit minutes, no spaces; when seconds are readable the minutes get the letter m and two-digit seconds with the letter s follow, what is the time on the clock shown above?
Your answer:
1h38
